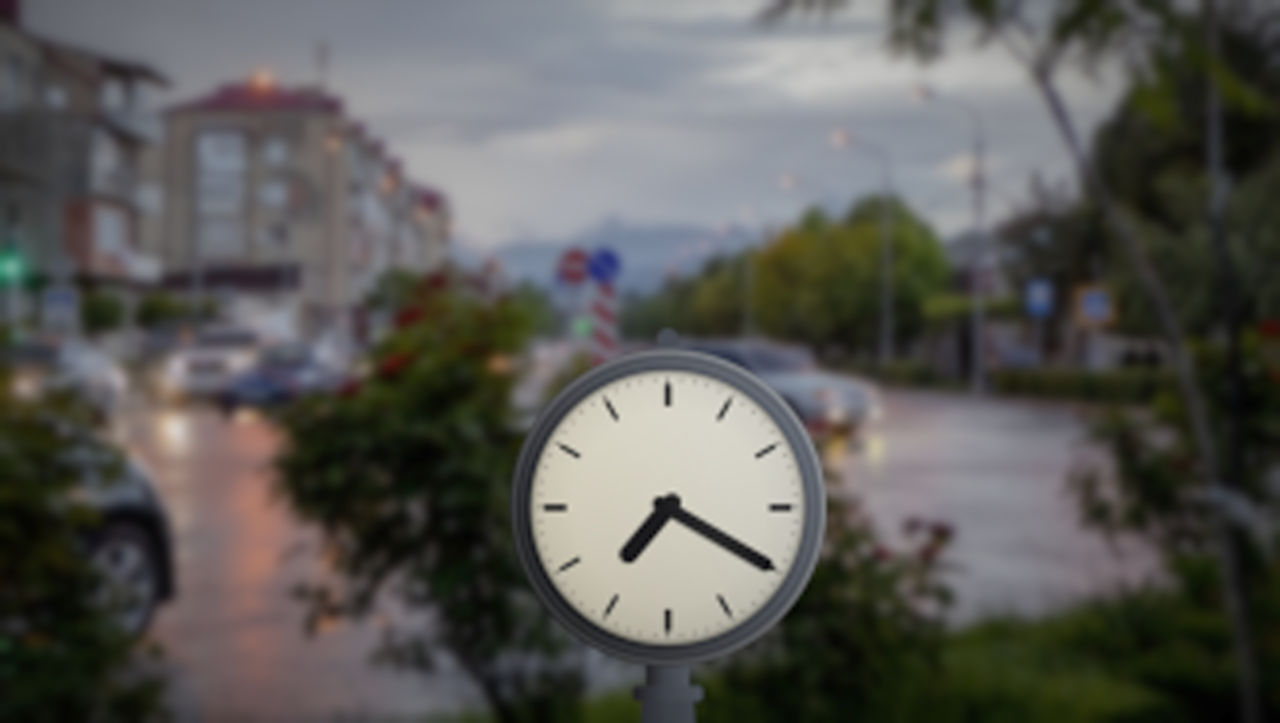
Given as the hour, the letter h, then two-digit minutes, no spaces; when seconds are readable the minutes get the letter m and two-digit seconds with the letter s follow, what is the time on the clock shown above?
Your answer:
7h20
